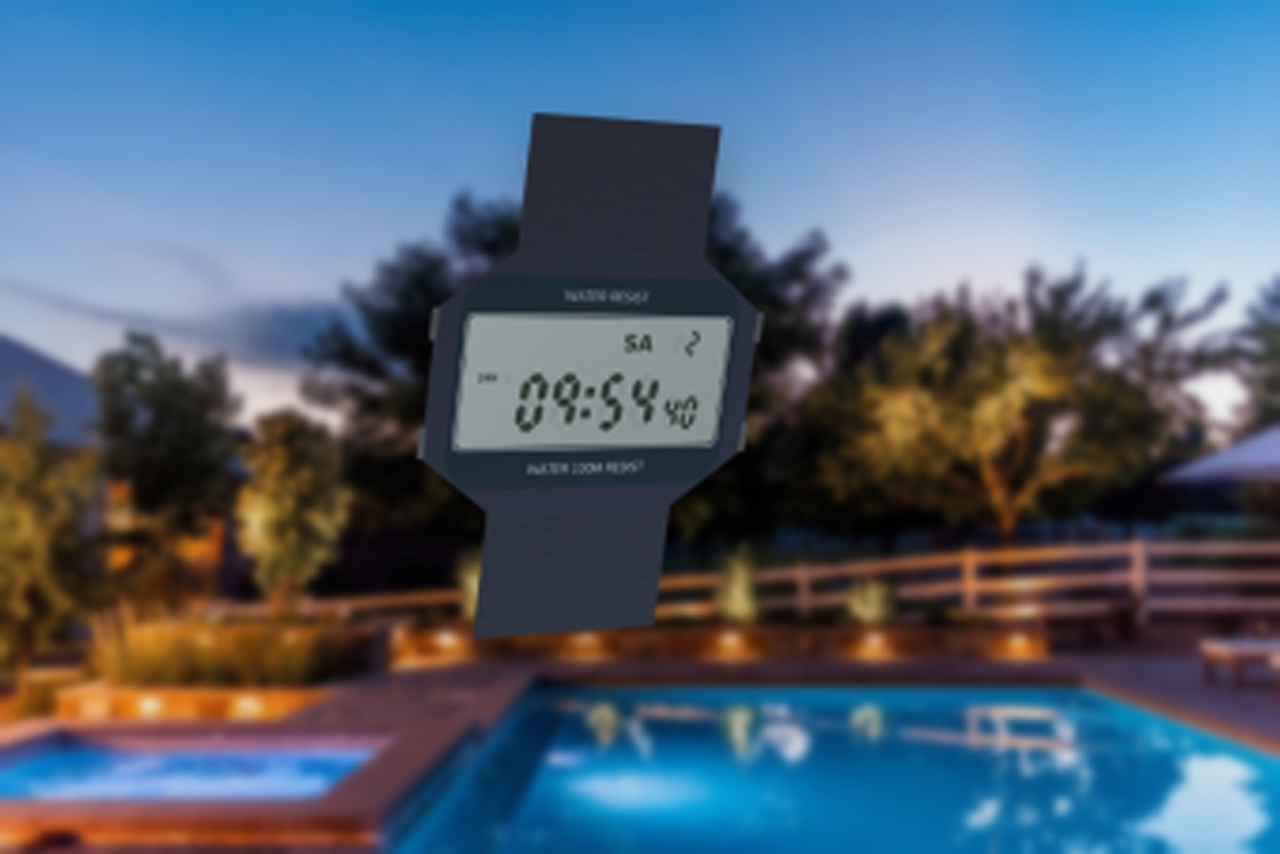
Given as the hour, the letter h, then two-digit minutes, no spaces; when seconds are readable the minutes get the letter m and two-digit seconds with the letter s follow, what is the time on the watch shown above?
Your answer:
9h54m40s
